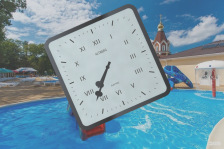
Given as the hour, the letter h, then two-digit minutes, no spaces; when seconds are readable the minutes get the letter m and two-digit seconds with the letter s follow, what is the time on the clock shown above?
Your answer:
7h37
